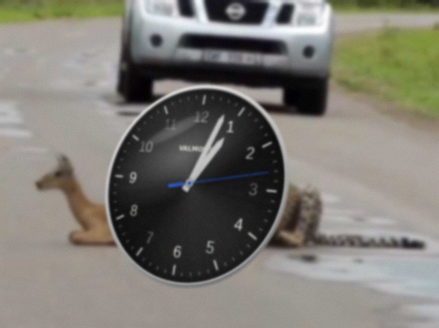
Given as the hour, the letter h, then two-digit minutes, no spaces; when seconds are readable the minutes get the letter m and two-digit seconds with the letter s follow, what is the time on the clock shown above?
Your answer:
1h03m13s
